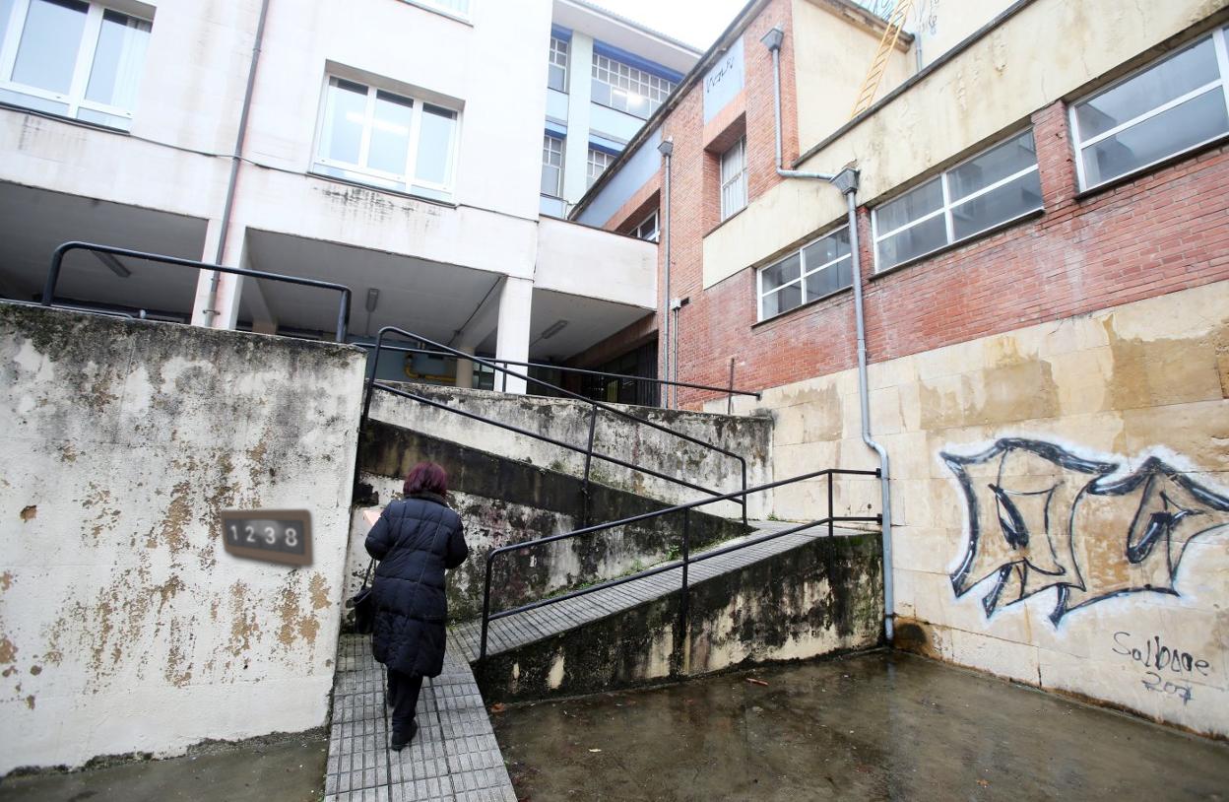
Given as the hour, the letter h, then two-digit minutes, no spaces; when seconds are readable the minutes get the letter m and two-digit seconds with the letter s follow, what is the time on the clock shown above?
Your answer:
12h38
